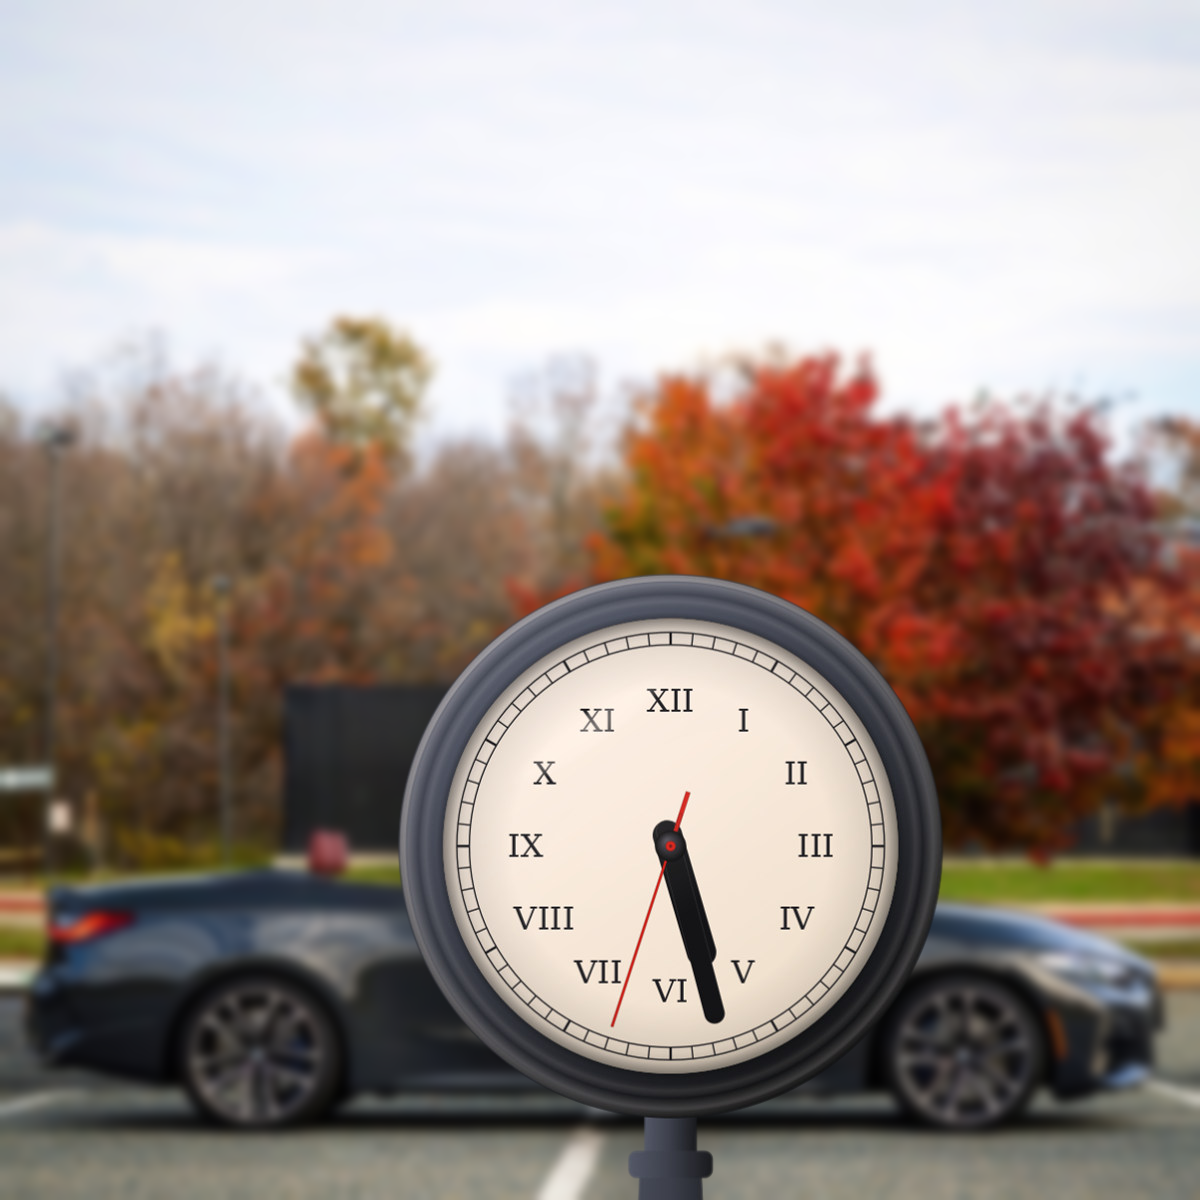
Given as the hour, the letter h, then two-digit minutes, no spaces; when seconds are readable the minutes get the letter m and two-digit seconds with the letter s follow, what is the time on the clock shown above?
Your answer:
5h27m33s
